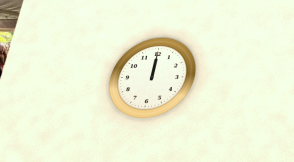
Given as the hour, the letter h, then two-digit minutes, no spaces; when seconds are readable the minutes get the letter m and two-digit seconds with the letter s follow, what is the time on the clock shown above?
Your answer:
12h00
